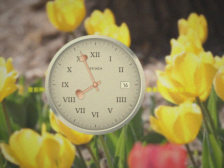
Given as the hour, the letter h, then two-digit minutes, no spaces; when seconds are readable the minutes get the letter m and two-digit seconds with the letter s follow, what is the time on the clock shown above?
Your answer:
7h56
